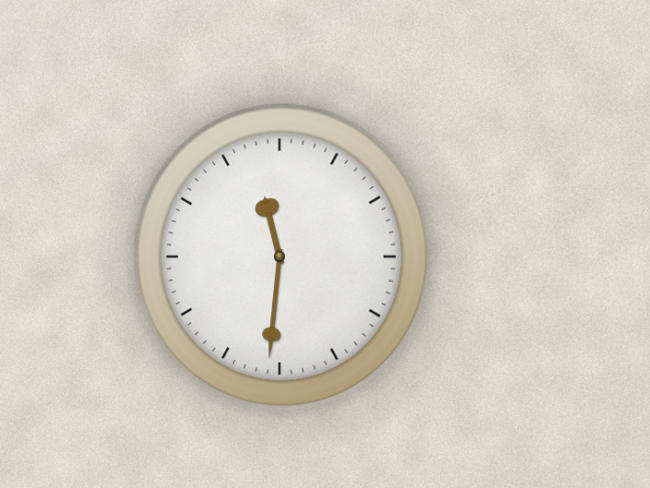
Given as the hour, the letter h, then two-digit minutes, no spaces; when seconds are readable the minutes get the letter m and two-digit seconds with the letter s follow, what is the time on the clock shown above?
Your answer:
11h31
